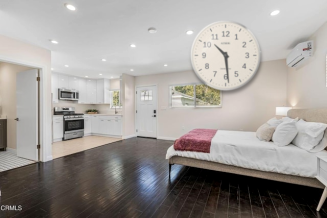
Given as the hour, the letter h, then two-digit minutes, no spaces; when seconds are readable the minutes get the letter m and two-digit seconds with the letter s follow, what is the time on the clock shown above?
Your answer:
10h29
